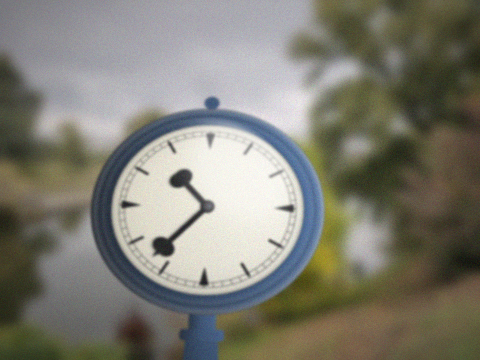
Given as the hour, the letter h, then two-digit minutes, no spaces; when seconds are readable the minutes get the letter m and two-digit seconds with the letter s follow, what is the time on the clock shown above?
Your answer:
10h37
